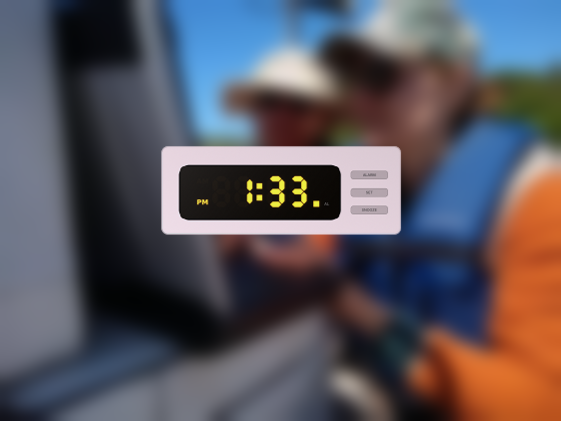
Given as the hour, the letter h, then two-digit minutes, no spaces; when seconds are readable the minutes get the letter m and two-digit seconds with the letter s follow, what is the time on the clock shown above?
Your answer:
1h33
